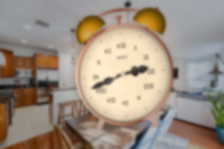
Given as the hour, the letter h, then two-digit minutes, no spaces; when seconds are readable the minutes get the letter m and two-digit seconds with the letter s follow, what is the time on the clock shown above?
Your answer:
2h42
